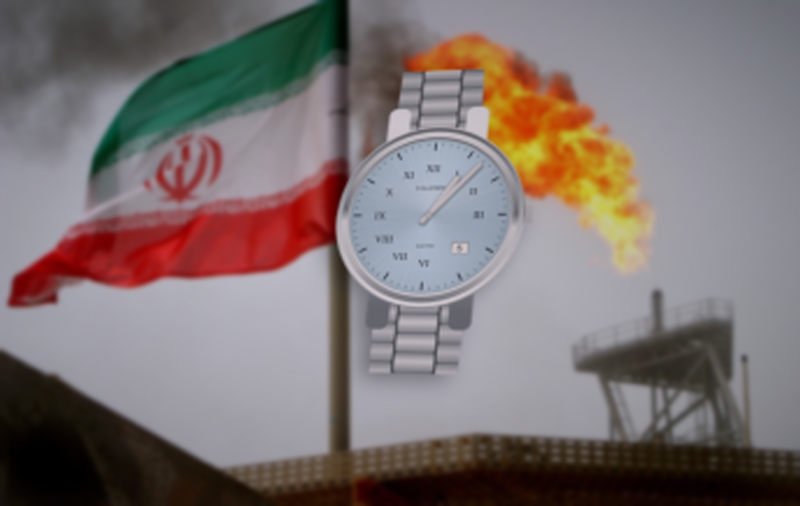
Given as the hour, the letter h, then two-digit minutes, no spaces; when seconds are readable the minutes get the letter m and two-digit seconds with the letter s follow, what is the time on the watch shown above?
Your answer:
1h07
